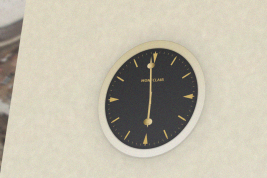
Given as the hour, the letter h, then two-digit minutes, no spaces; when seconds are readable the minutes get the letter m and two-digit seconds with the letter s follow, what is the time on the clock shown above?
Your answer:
5h59
